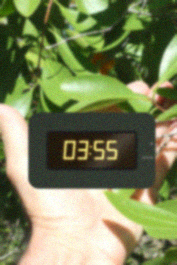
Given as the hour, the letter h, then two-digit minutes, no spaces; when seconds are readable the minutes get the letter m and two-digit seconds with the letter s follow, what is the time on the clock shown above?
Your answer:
3h55
